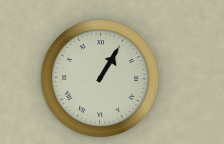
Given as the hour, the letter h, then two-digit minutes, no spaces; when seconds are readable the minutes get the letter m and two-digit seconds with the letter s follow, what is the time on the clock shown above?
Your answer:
1h05
